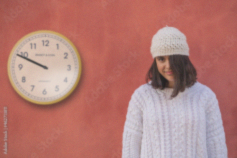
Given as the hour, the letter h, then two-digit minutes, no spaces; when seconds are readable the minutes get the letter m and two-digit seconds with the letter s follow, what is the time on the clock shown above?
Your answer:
9h49
